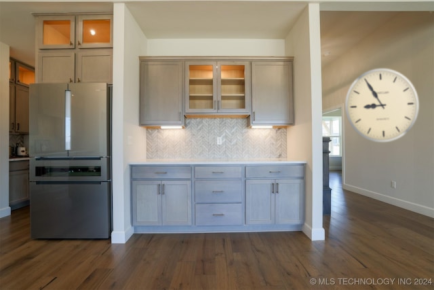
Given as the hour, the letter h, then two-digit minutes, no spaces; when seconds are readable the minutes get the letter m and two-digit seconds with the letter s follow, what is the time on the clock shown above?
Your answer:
8h55
